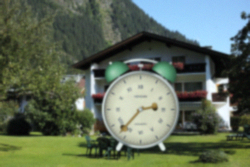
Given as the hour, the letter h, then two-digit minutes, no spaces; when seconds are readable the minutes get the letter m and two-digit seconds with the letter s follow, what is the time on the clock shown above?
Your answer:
2h37
